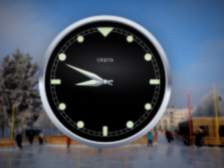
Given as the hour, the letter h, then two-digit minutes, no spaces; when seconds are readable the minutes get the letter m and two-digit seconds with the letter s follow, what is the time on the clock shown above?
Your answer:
8h49
